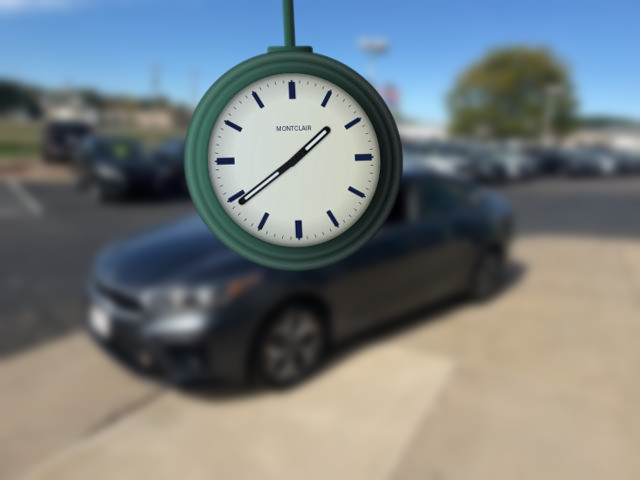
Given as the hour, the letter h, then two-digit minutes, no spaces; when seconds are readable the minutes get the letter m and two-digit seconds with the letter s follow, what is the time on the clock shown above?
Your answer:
1h39
